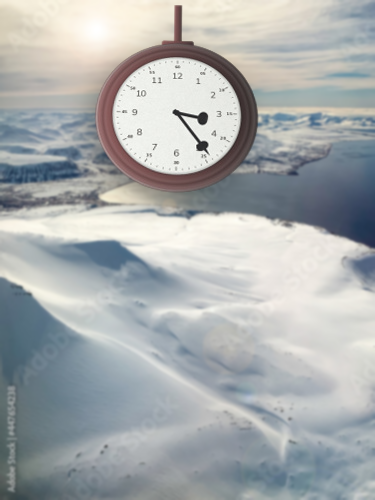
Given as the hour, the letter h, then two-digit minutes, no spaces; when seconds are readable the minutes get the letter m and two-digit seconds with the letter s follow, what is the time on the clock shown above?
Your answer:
3h24
